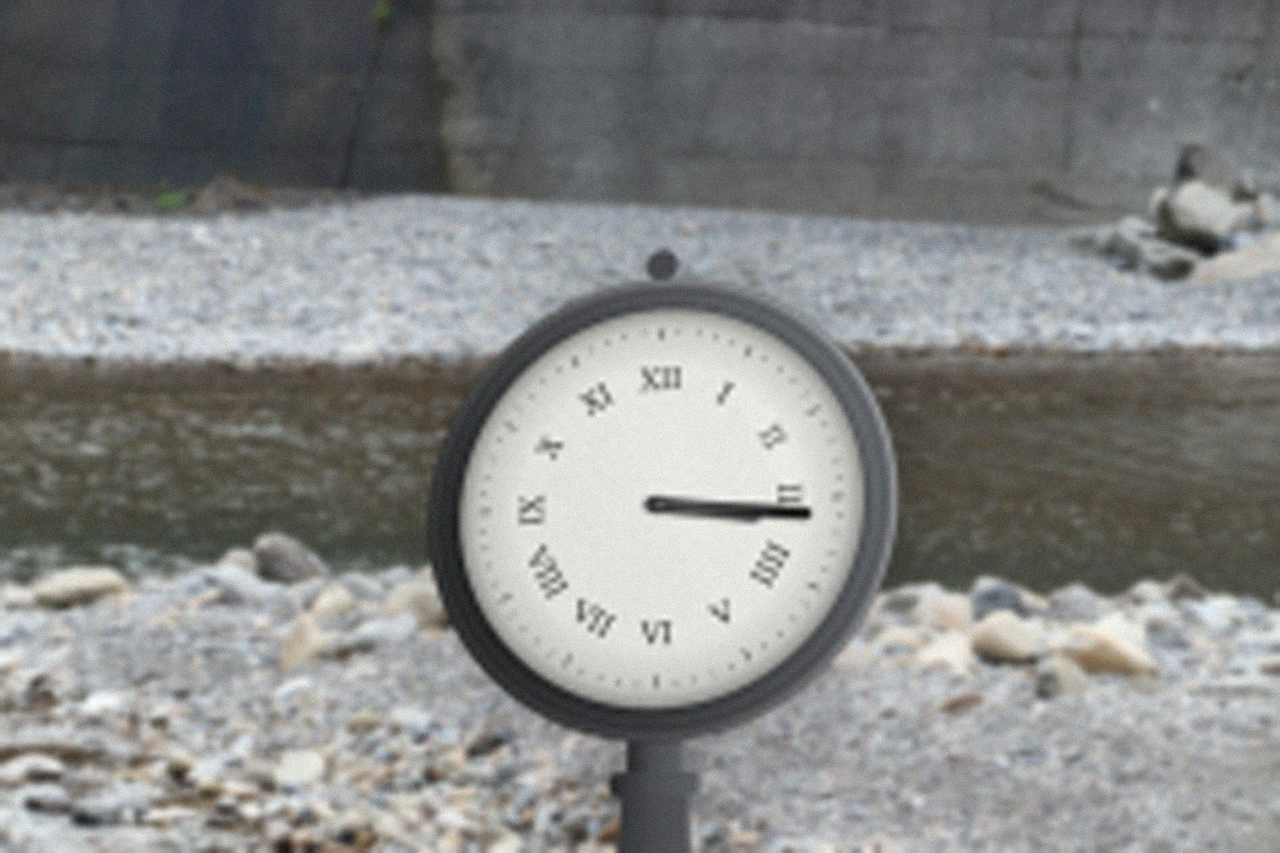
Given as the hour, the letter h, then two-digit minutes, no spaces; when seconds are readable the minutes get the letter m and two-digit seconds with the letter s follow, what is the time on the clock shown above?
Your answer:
3h16
